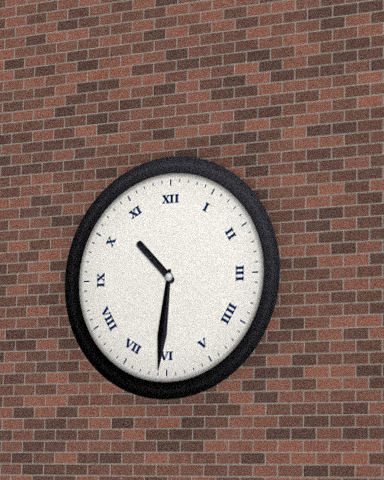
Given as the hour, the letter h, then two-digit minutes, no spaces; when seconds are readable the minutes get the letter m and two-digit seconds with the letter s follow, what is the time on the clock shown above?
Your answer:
10h31
